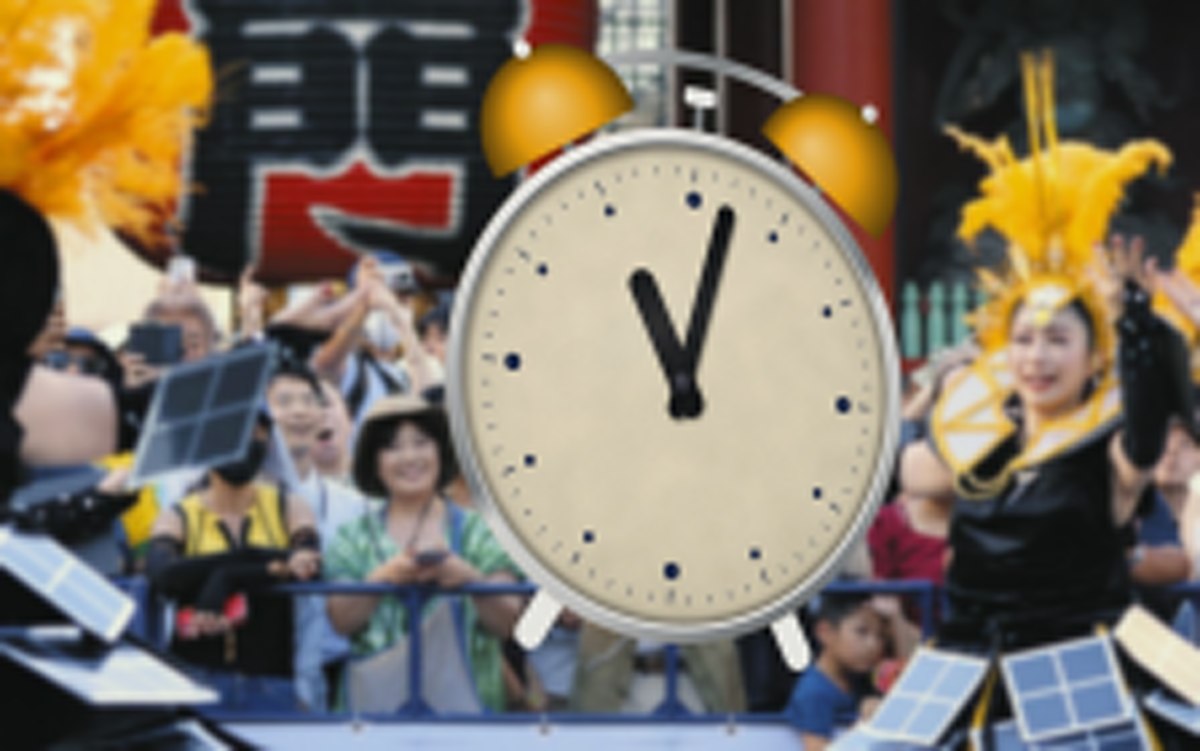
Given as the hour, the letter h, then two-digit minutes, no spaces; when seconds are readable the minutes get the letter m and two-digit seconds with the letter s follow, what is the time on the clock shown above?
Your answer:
11h02
